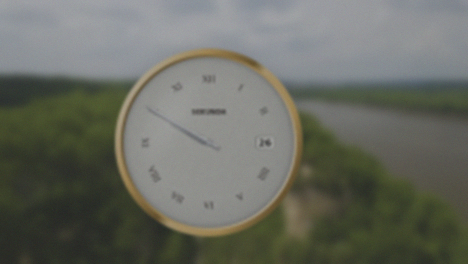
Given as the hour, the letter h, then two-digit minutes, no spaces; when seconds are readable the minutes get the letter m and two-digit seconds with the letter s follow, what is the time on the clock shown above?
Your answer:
9h50
